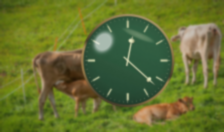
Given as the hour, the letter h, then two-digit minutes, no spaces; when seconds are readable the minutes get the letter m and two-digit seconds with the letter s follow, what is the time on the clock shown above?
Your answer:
12h22
